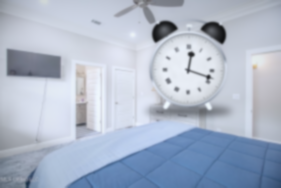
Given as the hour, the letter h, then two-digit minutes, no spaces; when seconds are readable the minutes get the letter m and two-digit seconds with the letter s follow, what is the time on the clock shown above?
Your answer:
12h18
